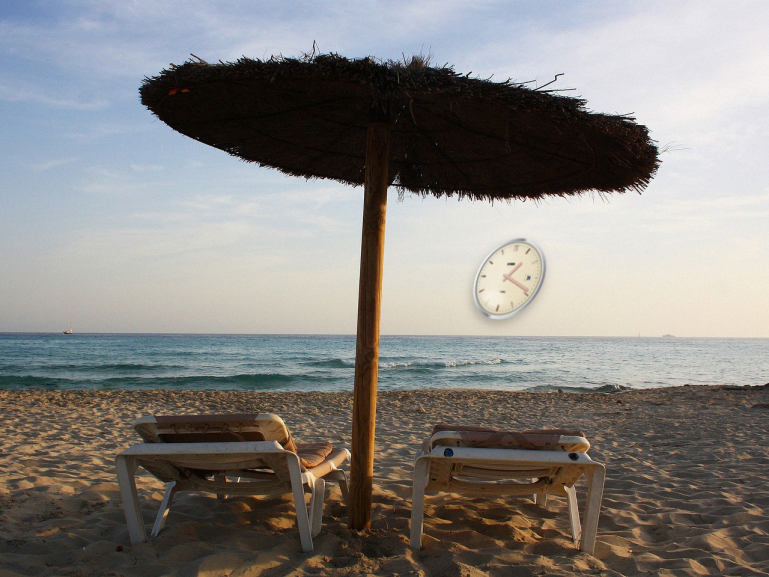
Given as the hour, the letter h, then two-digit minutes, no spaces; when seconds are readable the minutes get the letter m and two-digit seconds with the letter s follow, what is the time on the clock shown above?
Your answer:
1h19
